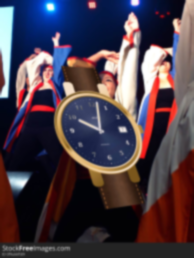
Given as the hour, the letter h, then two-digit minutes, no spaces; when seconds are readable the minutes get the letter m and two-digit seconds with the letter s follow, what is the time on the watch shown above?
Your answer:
10h02
